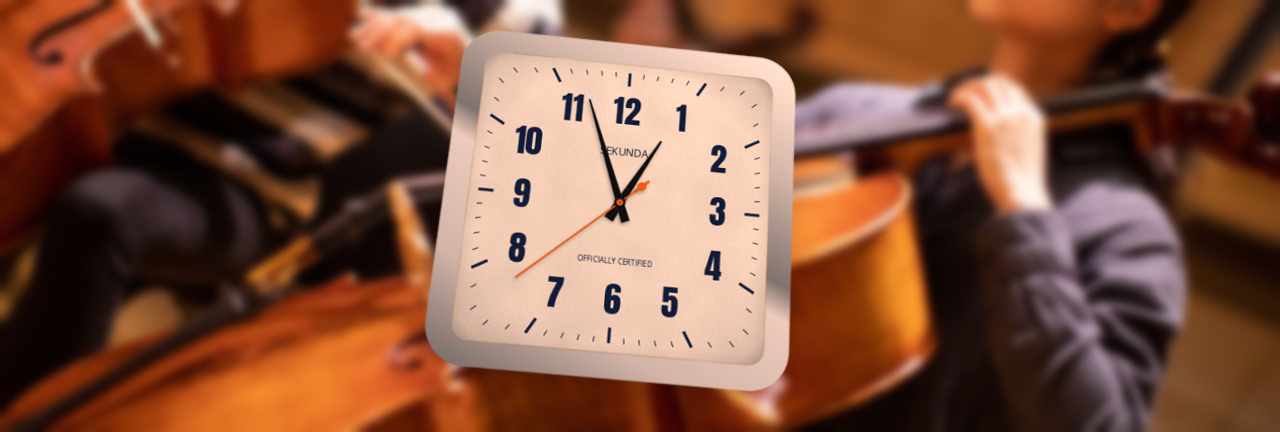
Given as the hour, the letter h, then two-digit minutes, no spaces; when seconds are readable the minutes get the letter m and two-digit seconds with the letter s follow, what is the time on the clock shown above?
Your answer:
12h56m38s
